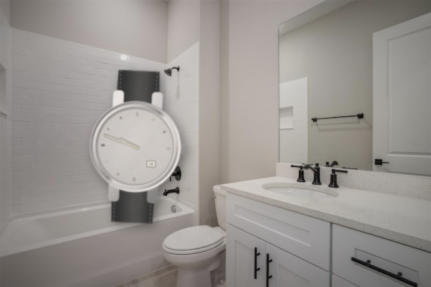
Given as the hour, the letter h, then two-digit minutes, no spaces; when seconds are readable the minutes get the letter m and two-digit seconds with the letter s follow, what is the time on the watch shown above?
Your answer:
9h48
